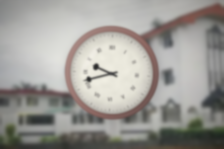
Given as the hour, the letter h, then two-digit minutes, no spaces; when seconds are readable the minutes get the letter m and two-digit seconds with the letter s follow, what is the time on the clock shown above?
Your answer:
9h42
